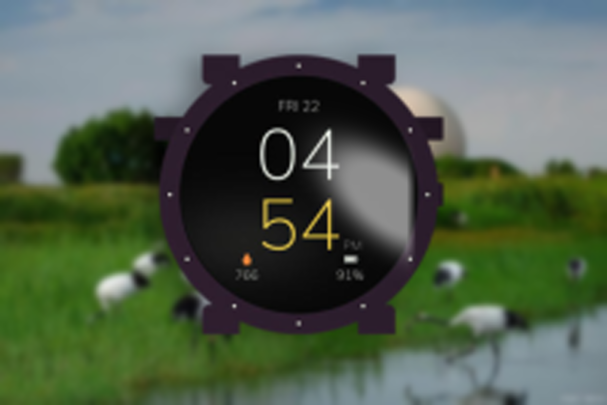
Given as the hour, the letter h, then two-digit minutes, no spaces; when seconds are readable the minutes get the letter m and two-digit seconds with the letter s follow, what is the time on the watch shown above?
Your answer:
4h54
